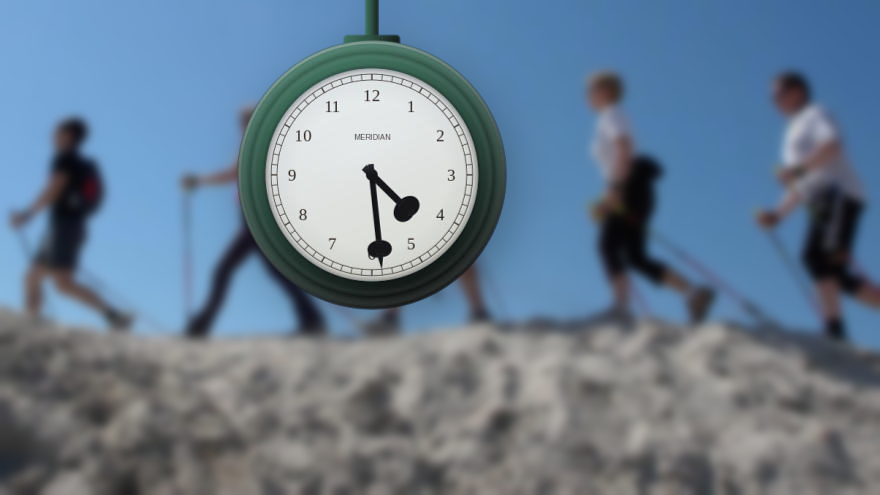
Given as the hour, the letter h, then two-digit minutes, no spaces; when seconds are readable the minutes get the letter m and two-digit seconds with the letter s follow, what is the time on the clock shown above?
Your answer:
4h29
